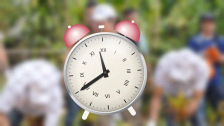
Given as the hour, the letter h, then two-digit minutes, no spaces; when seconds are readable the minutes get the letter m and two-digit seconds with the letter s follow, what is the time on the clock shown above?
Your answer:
11h40
